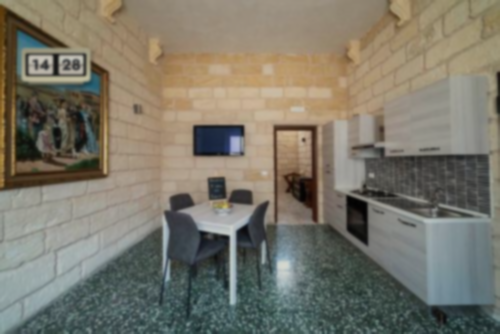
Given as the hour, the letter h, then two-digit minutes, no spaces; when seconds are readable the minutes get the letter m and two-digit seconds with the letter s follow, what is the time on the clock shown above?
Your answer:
14h28
